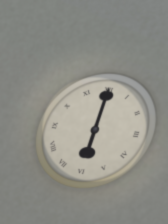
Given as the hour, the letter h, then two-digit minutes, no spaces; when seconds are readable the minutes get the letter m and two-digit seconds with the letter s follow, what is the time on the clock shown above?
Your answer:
6h00
